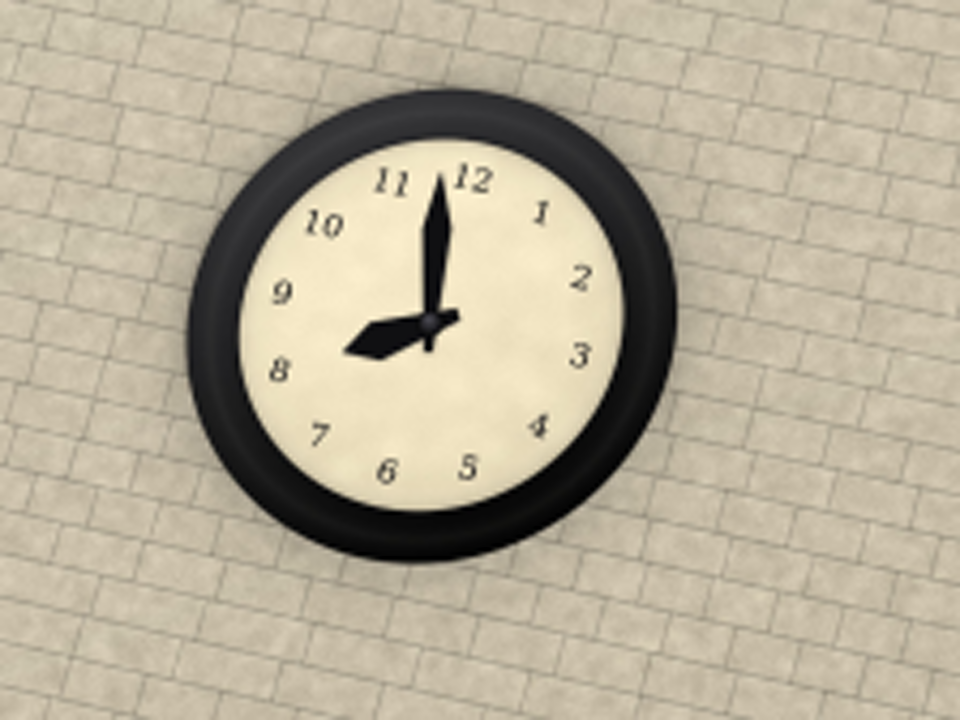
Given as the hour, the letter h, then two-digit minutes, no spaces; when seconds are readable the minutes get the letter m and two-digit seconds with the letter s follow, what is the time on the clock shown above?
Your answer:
7h58
